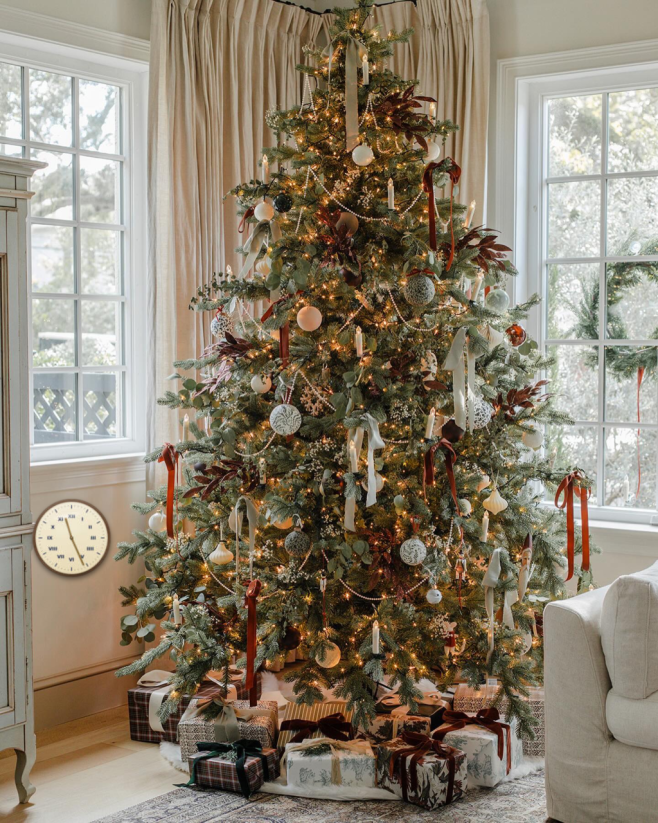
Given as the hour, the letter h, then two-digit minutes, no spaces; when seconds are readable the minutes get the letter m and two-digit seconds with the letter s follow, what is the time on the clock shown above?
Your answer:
11h26
